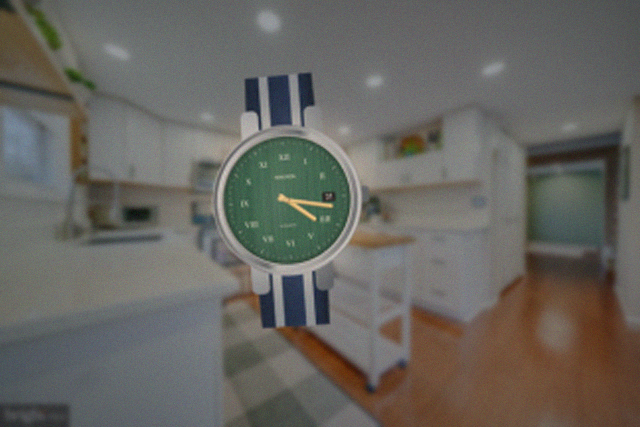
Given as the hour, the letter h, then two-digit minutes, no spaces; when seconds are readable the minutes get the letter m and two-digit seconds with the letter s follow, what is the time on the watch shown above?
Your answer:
4h17
